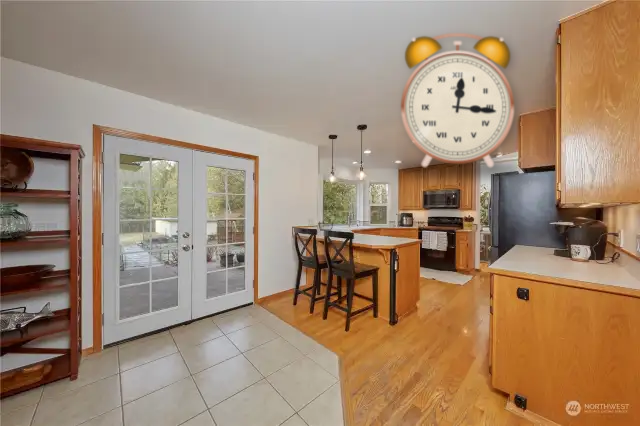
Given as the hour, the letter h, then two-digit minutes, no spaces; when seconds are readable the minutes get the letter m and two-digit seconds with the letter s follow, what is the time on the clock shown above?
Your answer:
12h16
